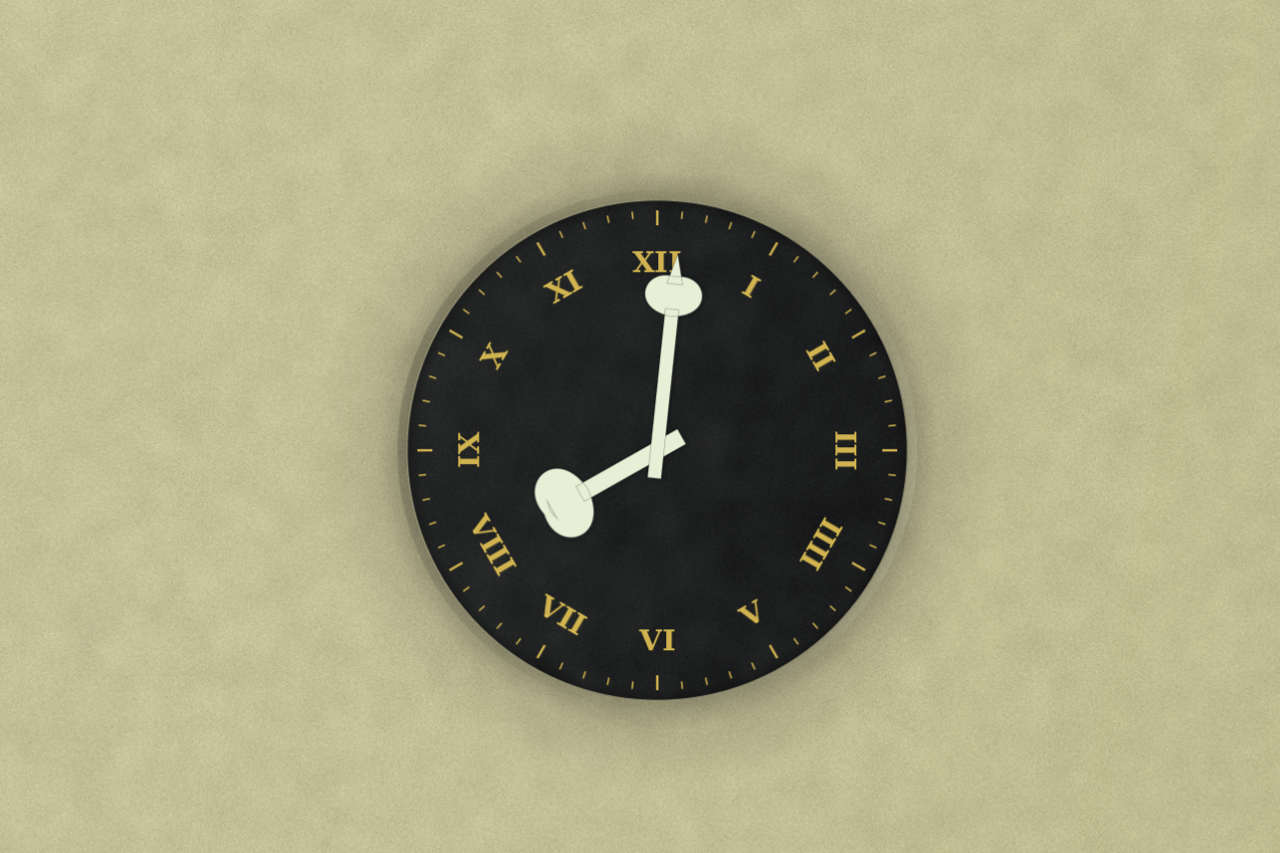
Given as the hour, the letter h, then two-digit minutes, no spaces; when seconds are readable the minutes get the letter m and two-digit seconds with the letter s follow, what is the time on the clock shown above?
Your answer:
8h01
